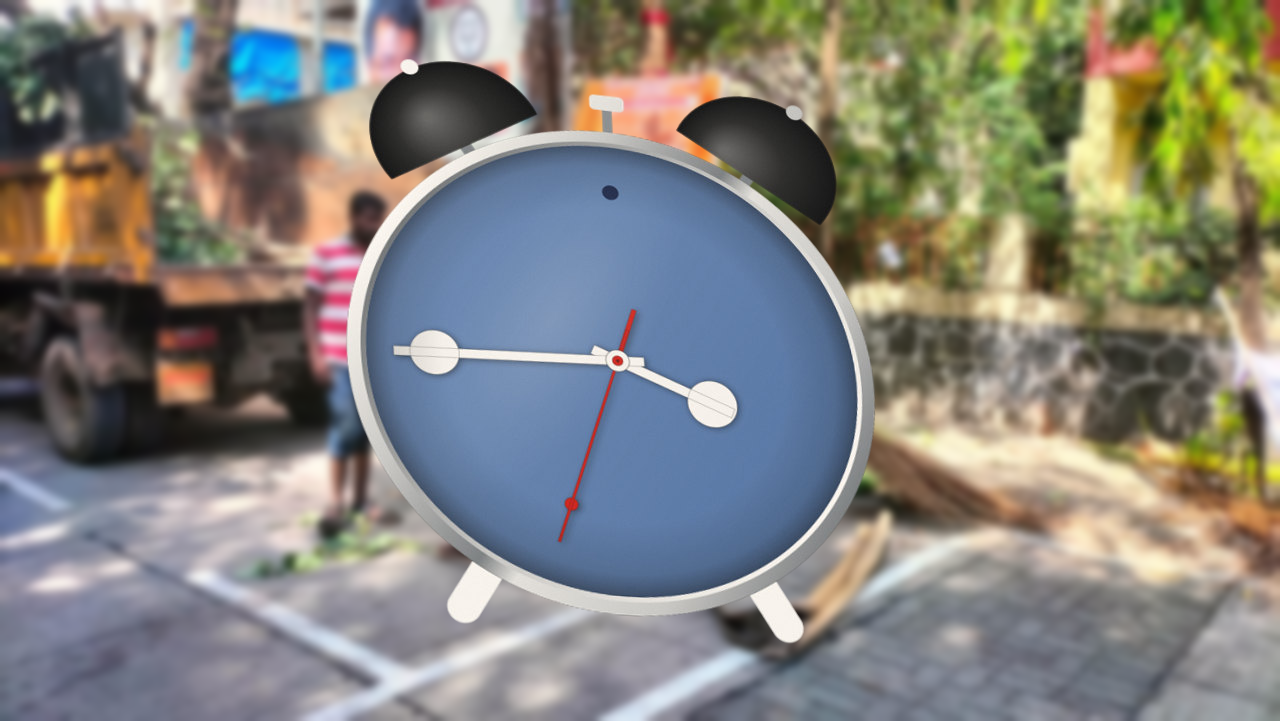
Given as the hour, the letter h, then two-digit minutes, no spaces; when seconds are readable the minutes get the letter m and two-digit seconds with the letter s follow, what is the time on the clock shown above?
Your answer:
3h44m33s
